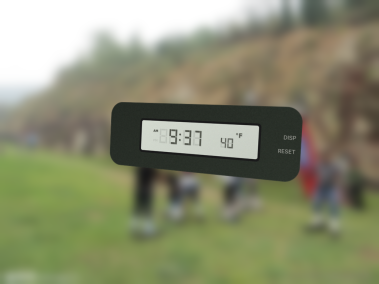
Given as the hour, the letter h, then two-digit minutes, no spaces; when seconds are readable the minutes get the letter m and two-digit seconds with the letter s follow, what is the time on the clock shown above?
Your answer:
9h37
